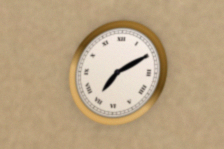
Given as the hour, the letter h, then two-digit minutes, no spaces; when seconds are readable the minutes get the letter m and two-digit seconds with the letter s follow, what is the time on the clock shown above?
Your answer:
7h10
